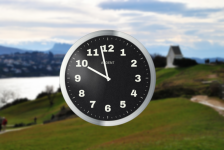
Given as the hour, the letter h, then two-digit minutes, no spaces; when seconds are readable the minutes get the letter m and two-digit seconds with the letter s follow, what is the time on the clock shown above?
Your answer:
9h58
